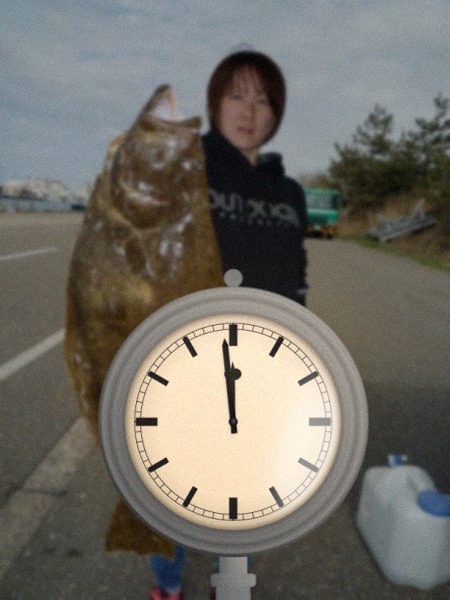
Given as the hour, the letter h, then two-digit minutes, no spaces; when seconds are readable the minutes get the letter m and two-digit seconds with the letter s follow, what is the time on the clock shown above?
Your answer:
11h59
